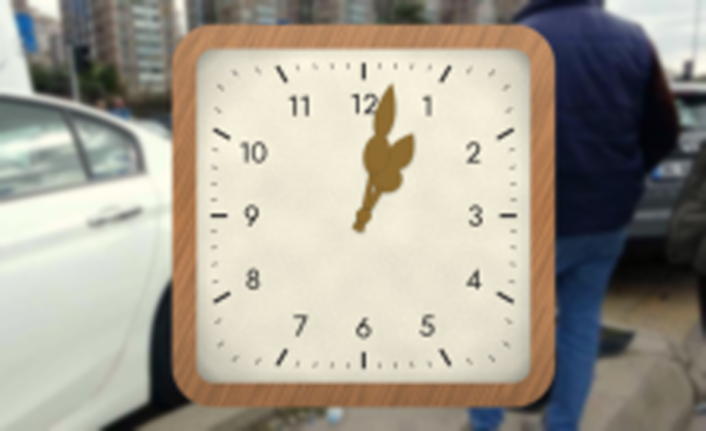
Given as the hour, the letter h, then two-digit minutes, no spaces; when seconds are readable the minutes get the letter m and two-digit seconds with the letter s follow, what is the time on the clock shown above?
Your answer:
1h02
